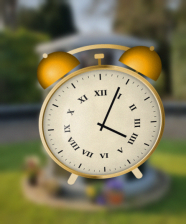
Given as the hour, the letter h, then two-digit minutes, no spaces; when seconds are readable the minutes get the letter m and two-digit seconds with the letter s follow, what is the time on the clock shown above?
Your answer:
4h04
